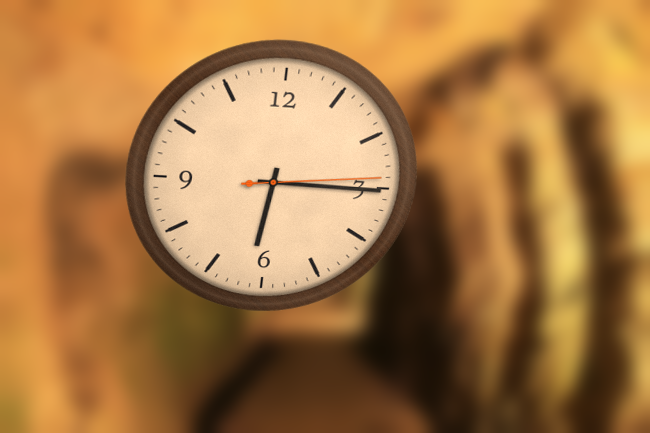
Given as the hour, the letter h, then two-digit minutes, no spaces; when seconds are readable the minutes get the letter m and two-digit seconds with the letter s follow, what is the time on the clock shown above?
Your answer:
6h15m14s
